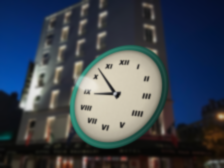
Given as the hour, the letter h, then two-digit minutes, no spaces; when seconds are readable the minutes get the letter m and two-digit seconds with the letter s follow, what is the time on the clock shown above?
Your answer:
8h52
